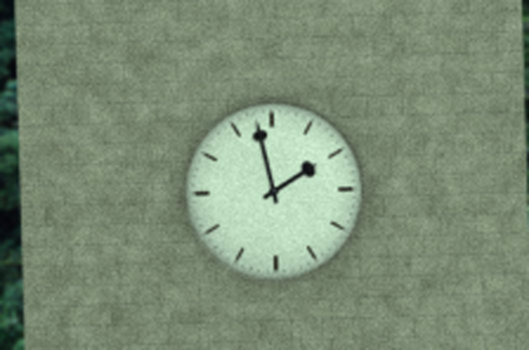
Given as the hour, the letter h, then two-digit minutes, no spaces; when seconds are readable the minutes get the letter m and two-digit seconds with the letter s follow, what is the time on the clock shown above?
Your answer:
1h58
